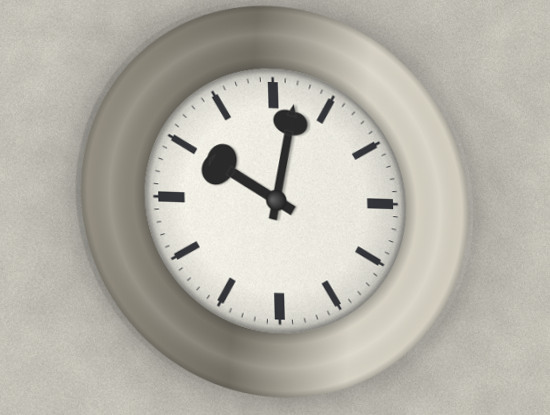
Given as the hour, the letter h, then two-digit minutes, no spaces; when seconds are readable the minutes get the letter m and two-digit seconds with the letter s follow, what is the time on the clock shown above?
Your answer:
10h02
